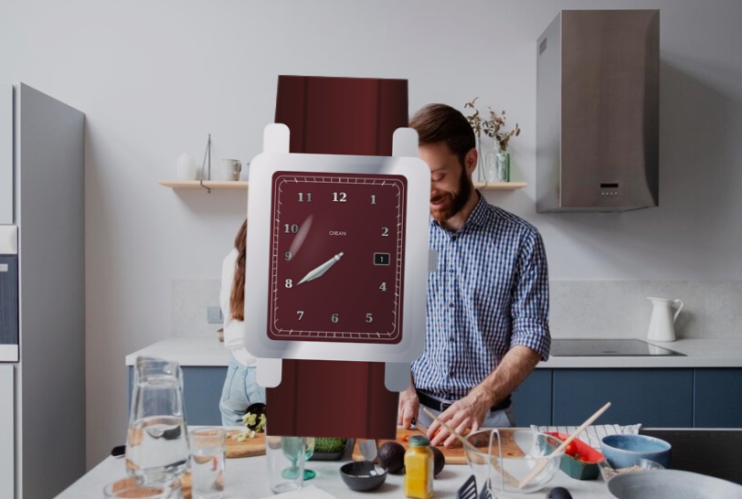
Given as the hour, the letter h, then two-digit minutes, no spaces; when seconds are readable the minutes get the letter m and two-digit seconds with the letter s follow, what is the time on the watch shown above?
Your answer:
7h39
